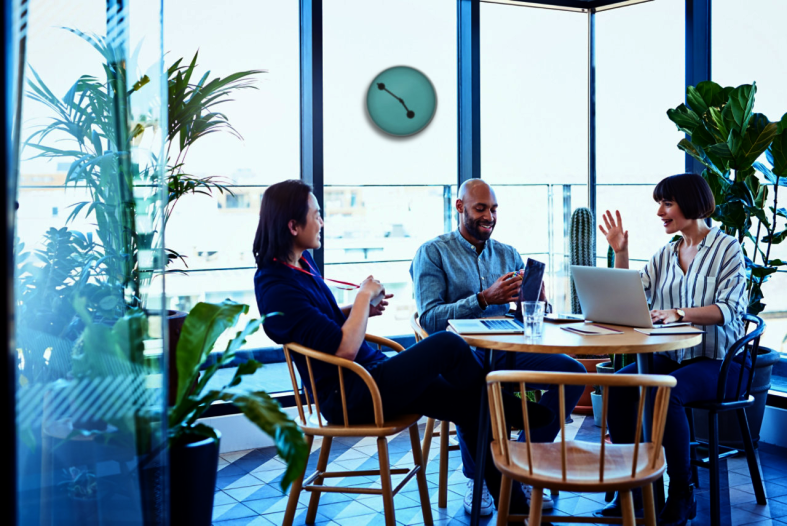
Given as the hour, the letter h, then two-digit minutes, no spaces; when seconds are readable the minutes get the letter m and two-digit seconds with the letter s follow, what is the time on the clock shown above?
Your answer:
4h51
